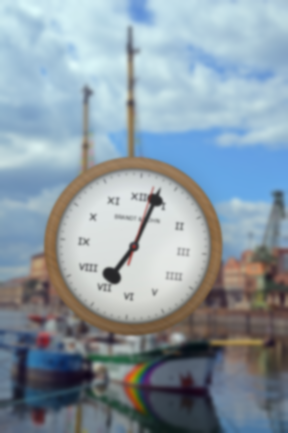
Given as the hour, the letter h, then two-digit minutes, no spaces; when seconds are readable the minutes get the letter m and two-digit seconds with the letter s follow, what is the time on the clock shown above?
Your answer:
7h03m02s
